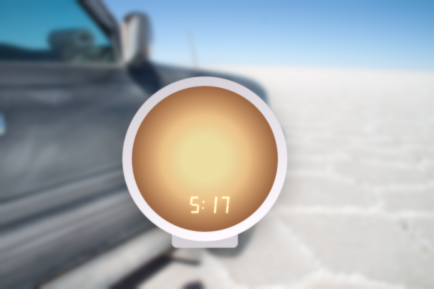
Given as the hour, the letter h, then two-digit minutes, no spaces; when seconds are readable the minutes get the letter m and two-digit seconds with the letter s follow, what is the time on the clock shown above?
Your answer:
5h17
